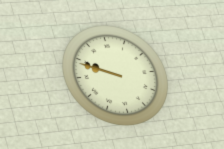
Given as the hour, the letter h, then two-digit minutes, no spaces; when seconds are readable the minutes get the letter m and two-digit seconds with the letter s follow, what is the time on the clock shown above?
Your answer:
9h49
